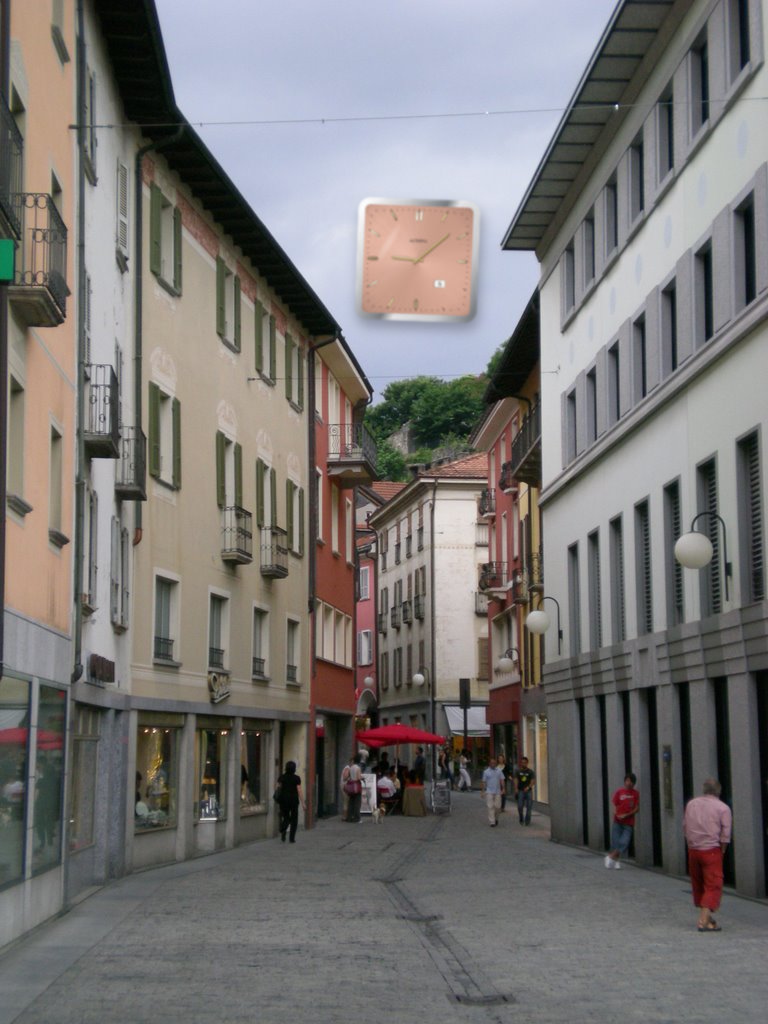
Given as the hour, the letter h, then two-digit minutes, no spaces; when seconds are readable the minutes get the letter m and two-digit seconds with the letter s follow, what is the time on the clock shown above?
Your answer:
9h08
